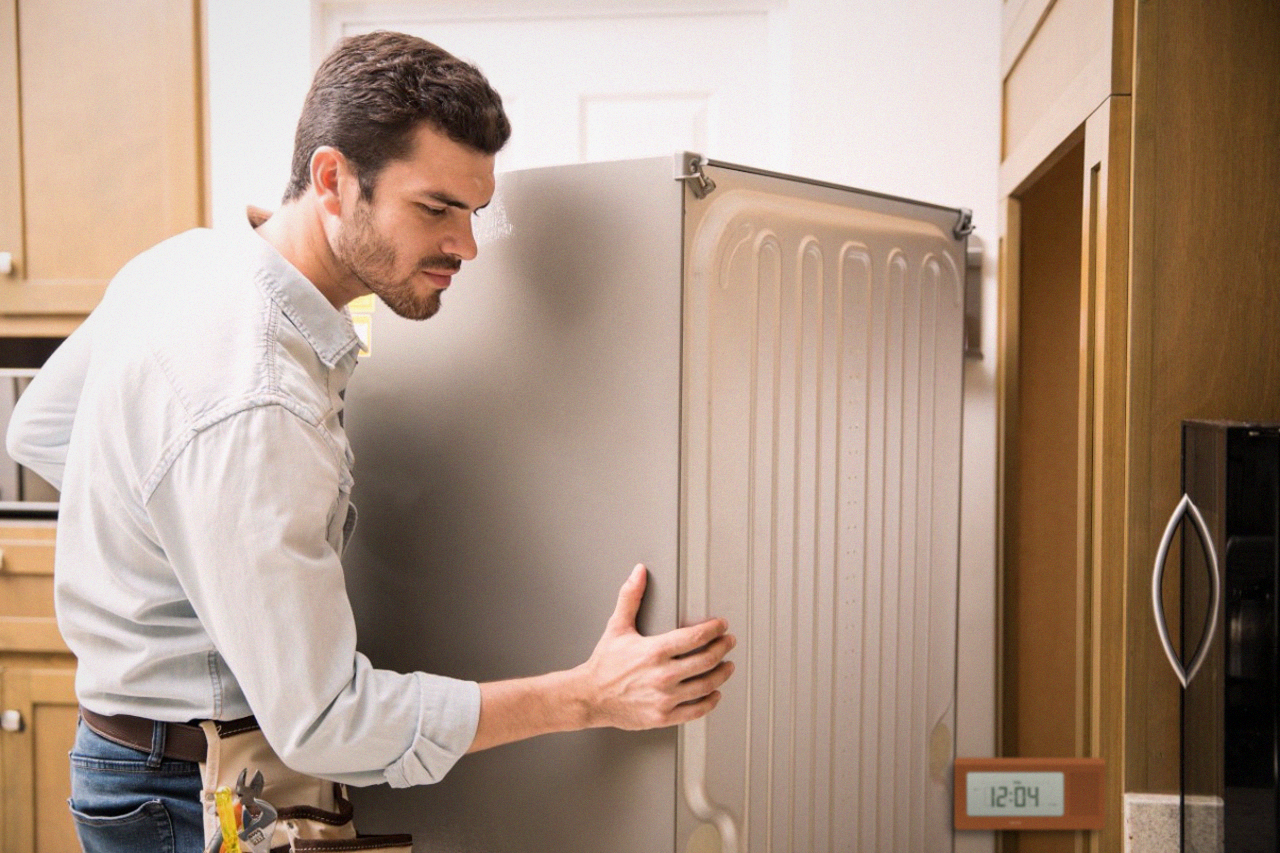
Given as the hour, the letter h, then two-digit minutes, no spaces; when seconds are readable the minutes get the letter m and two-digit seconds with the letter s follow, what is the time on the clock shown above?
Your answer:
12h04
